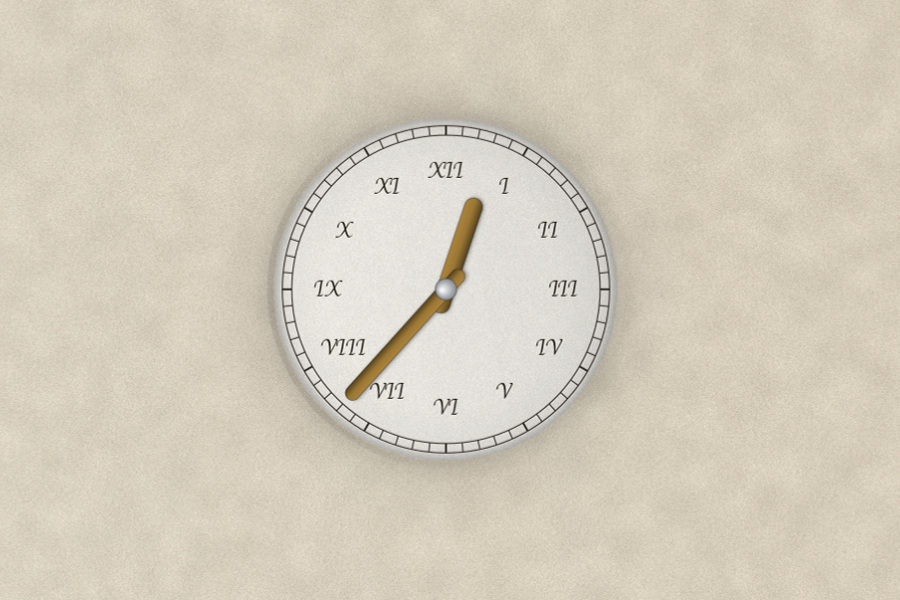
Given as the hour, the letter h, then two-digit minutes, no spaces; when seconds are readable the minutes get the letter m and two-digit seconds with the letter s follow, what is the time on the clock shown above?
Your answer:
12h37
